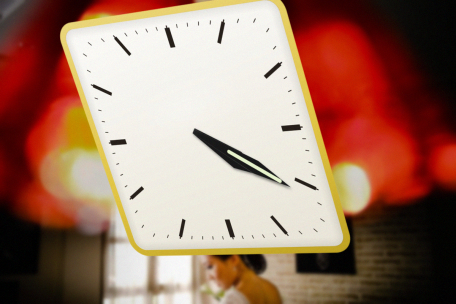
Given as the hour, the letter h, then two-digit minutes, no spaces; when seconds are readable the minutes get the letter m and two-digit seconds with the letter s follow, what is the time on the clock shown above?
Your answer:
4h21
